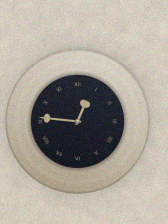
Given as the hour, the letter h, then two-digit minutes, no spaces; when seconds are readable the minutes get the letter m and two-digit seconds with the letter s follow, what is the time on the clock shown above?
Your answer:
12h46
